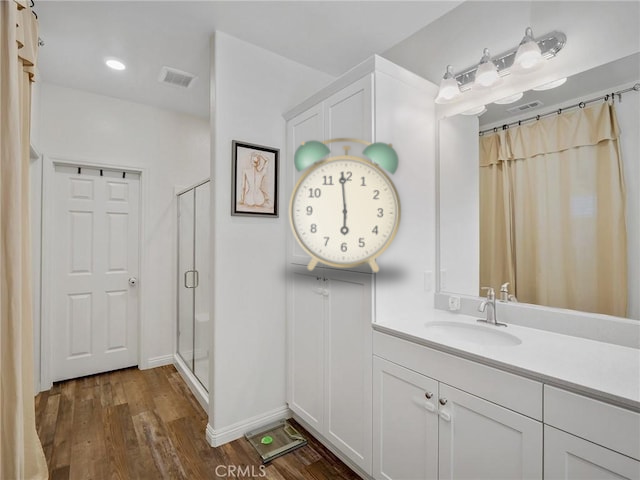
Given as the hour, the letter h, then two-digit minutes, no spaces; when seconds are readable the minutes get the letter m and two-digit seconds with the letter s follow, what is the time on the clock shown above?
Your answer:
5h59
